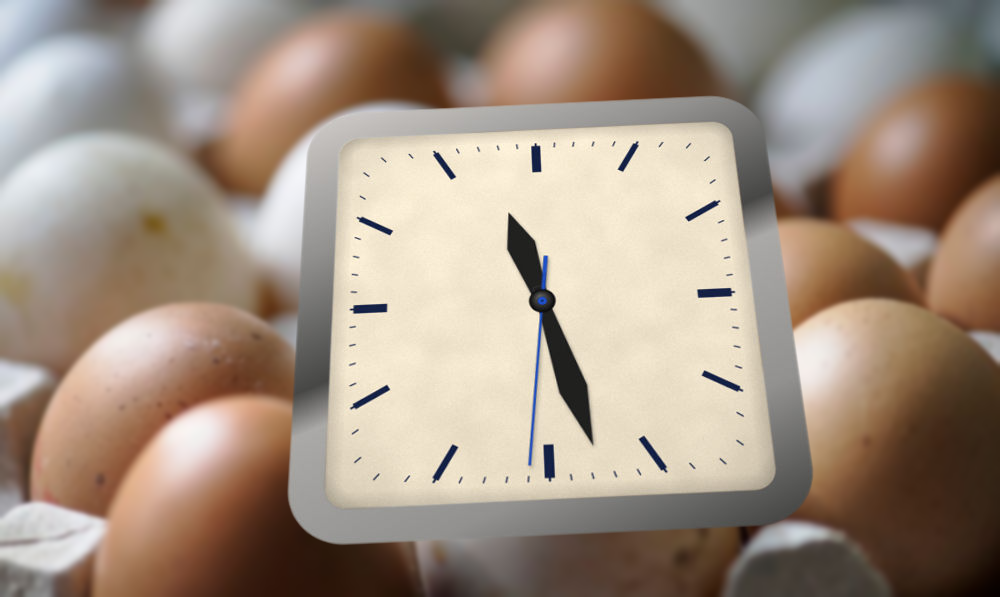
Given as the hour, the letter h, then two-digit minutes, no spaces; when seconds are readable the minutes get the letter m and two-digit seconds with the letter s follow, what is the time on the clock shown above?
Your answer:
11h27m31s
